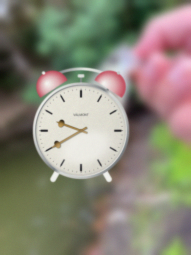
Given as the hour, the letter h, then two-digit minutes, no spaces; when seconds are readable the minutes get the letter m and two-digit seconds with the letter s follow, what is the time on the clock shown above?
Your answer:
9h40
